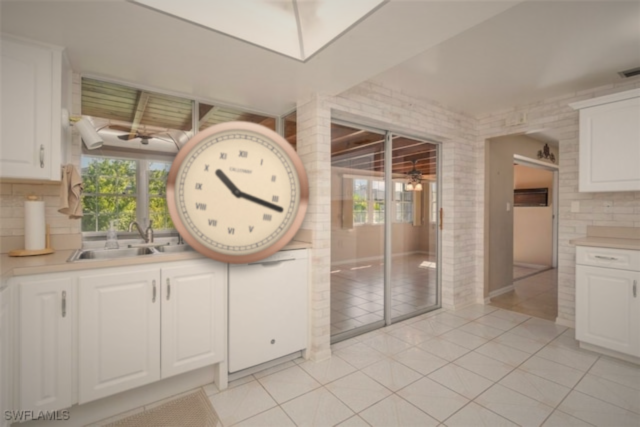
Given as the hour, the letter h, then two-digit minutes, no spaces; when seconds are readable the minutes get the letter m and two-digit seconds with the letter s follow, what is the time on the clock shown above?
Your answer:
10h17
